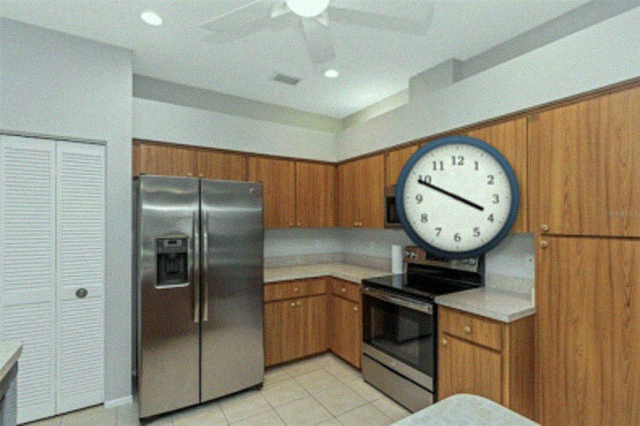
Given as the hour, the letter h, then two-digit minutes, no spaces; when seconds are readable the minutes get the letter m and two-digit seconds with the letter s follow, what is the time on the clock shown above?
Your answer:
3h49
